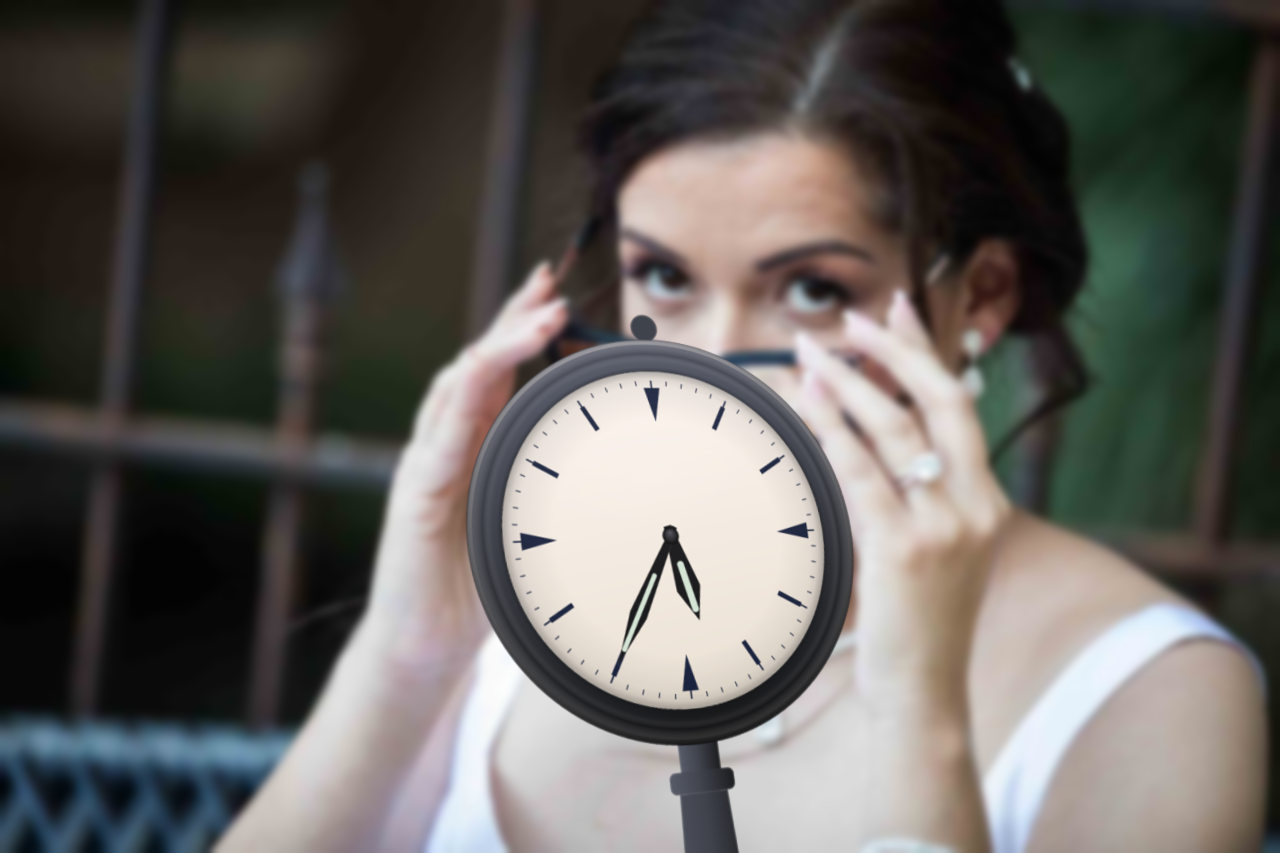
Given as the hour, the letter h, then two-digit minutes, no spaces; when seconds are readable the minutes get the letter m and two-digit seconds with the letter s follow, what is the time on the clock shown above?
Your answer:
5h35
